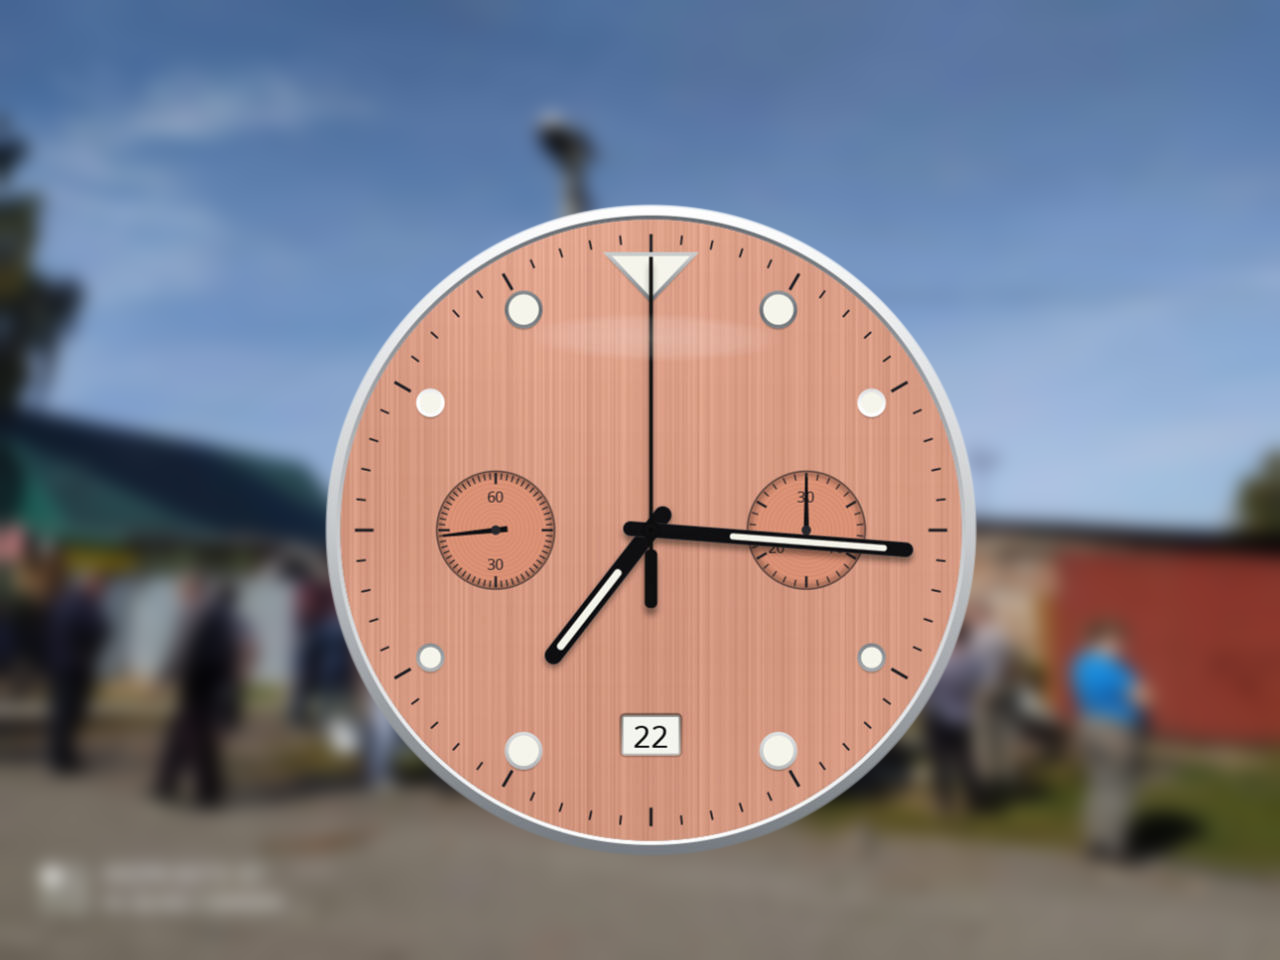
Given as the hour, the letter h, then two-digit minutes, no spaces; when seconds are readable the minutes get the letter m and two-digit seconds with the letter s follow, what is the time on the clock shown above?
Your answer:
7h15m44s
